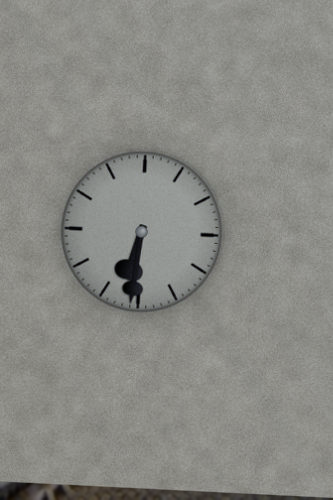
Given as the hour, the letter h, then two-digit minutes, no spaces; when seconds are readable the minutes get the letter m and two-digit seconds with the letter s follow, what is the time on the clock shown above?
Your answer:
6h31
